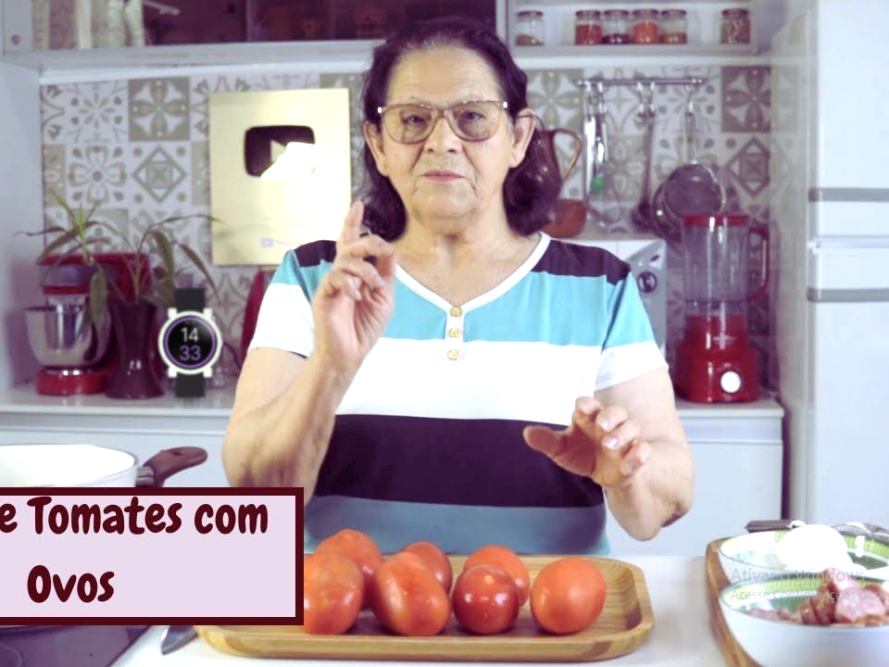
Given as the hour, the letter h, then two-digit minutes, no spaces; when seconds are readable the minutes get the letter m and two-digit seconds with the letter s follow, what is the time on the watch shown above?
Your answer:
14h33
